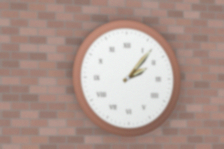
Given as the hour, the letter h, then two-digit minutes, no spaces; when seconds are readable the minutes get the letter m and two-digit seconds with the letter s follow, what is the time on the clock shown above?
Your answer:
2h07
